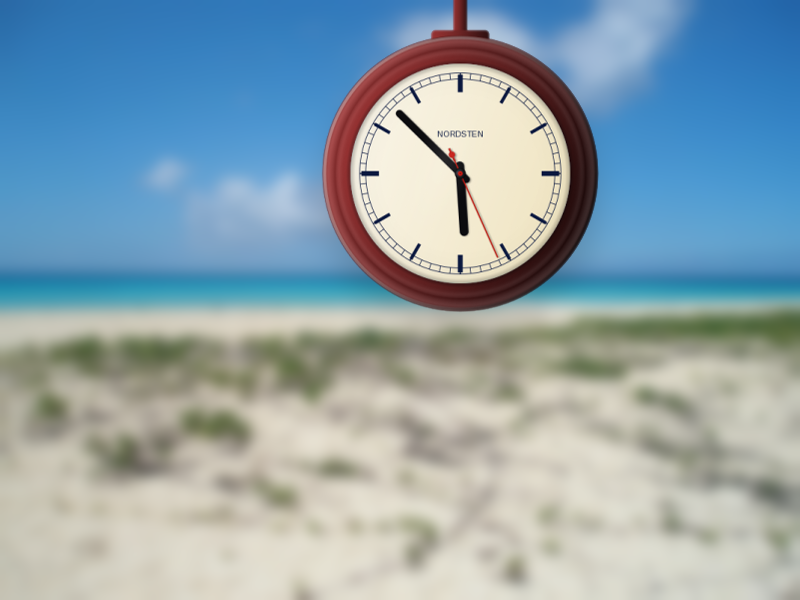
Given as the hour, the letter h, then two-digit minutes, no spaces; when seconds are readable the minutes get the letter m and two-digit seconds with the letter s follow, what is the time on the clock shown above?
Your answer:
5h52m26s
